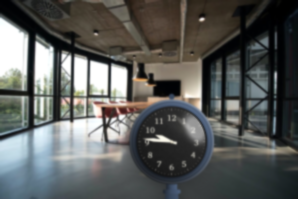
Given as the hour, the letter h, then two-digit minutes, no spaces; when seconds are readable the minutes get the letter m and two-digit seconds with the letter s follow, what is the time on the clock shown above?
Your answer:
9h46
